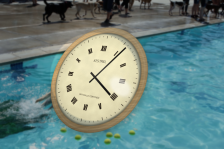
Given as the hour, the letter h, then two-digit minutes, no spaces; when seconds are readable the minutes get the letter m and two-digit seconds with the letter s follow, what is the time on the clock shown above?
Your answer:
4h06
